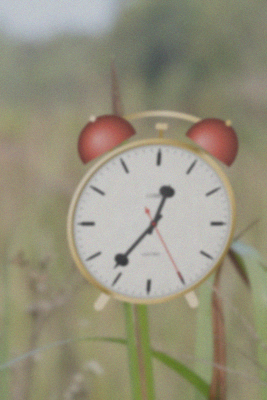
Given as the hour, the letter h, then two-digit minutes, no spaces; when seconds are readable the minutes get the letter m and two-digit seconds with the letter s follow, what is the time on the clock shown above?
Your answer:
12h36m25s
